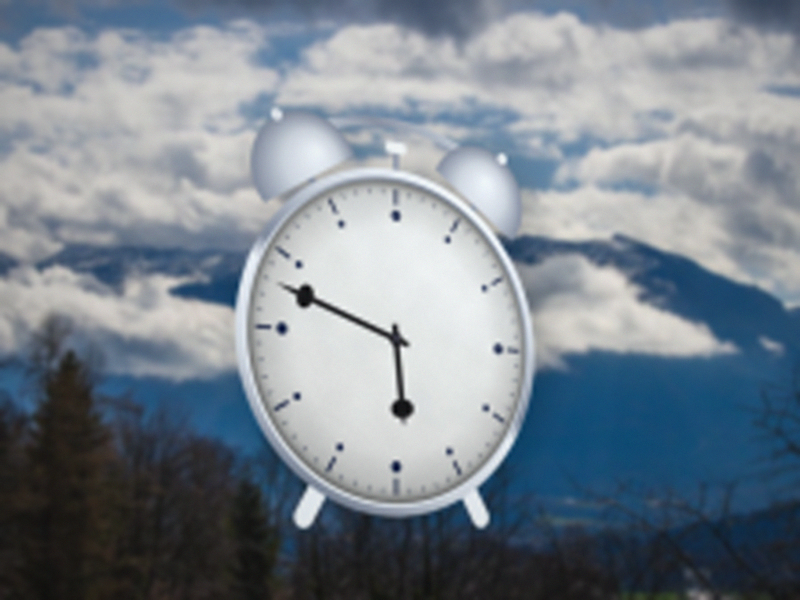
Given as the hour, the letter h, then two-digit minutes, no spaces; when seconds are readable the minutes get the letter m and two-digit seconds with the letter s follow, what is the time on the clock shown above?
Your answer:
5h48
